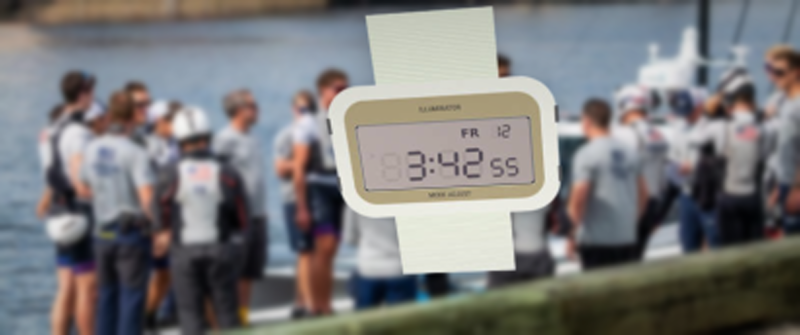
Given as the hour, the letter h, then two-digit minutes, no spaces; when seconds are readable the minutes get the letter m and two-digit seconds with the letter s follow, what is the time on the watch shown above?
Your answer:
3h42m55s
